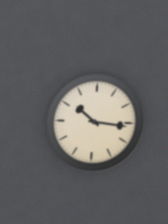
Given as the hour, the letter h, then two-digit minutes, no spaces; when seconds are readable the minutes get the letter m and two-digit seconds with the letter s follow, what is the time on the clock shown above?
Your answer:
10h16
